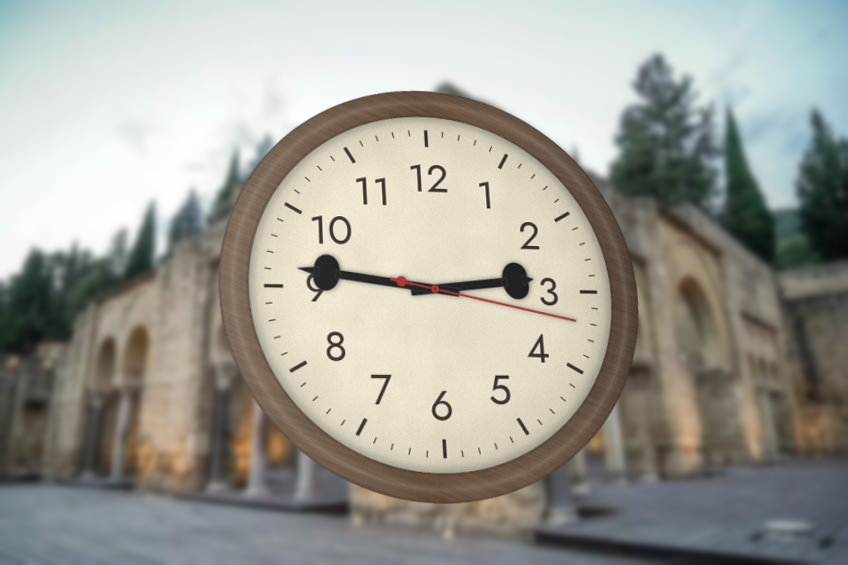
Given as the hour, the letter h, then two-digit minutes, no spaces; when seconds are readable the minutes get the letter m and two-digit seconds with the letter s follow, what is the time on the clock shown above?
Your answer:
2h46m17s
